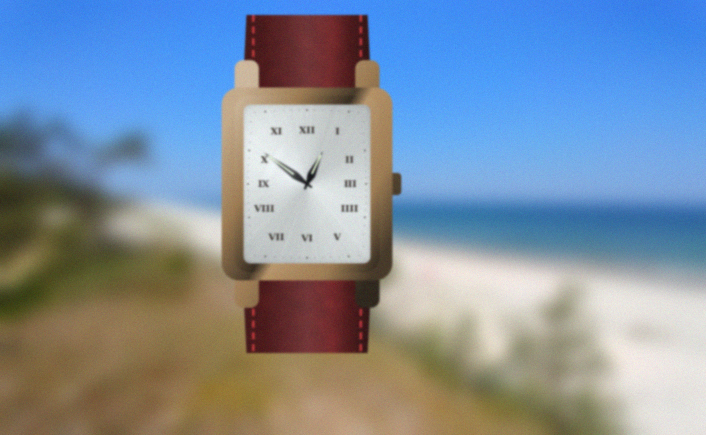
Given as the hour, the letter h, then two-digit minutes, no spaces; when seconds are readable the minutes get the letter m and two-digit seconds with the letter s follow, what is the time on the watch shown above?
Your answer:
12h51
